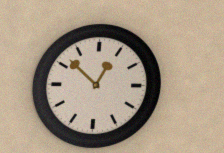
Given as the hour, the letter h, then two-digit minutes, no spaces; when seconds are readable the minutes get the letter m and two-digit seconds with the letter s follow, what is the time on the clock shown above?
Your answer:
12h52
